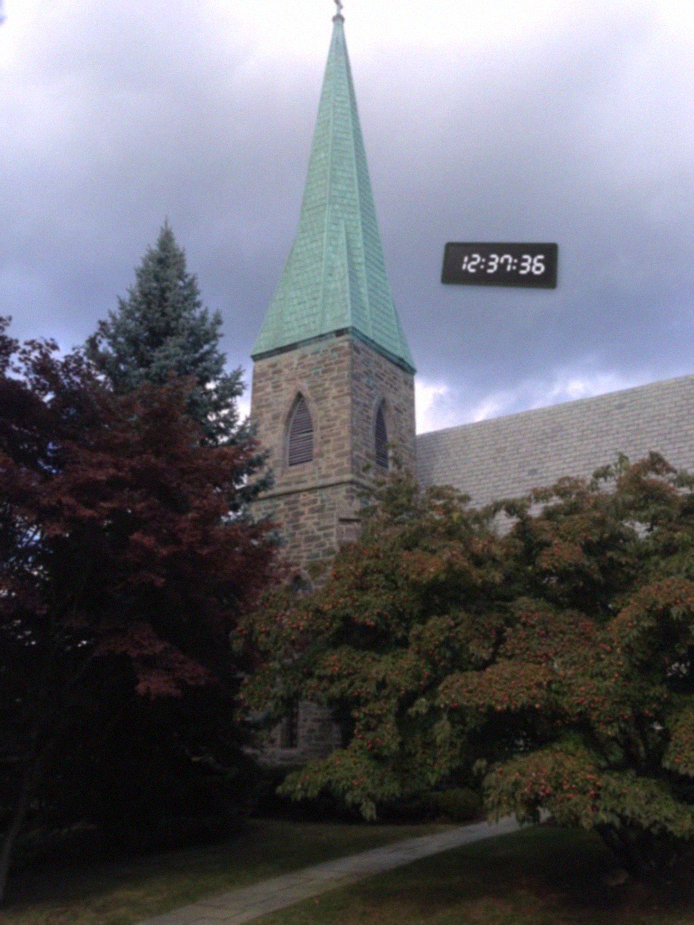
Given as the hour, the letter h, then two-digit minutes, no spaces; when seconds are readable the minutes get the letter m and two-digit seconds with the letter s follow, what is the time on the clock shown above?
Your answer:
12h37m36s
